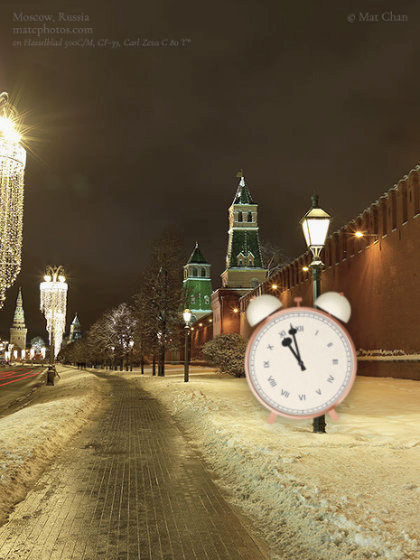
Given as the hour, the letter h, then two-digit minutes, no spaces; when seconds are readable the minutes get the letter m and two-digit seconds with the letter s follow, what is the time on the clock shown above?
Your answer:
10h58
